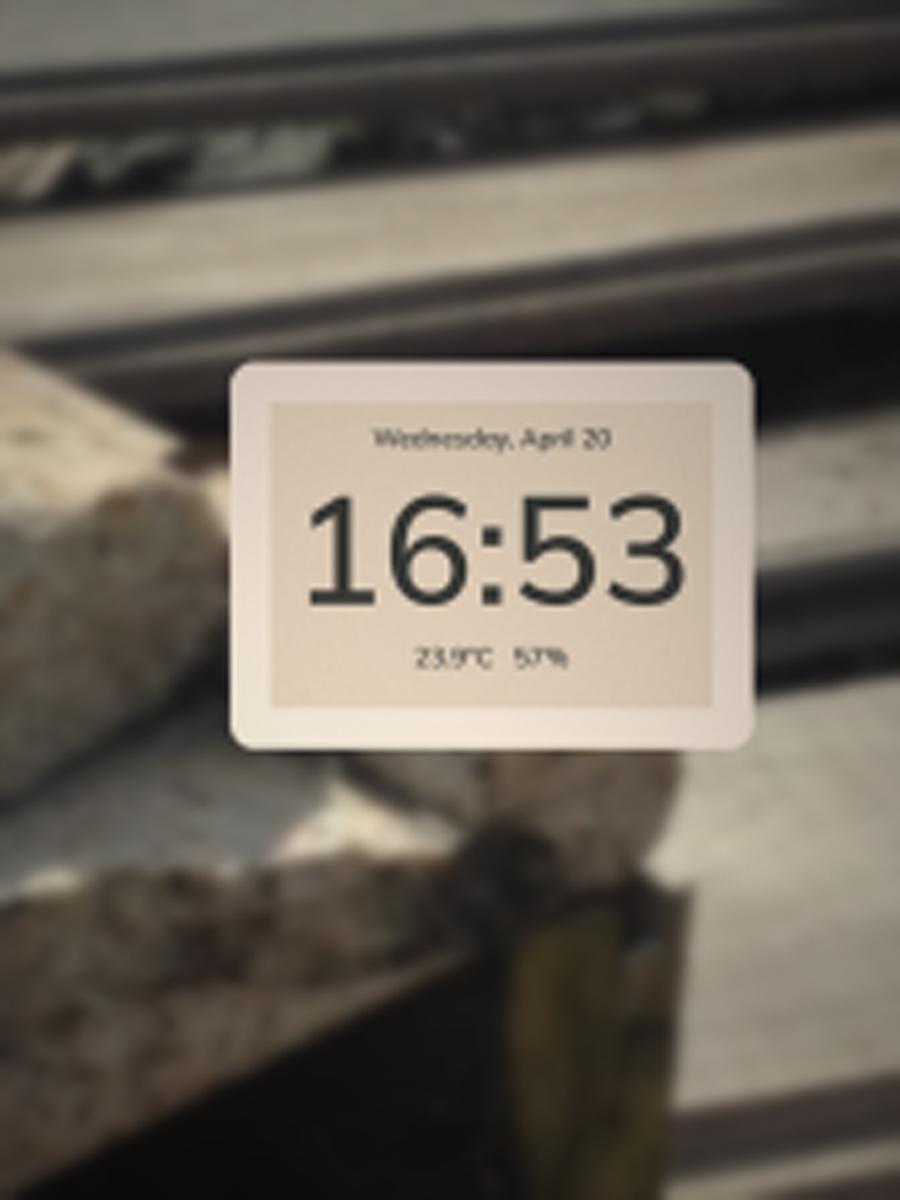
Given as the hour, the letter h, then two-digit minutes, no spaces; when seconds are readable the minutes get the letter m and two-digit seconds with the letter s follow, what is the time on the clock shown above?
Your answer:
16h53
